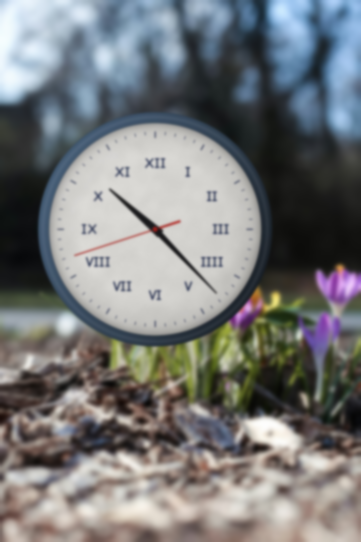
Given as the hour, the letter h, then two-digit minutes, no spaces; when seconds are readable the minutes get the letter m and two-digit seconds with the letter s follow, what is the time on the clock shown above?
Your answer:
10h22m42s
